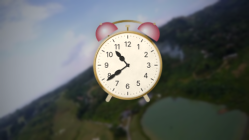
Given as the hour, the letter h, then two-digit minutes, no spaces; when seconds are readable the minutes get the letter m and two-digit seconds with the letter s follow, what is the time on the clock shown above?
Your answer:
10h39
